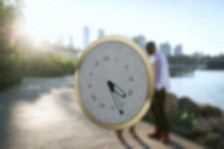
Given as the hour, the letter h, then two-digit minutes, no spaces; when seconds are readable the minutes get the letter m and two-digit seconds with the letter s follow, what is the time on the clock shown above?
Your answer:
4h27
